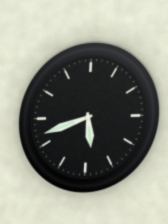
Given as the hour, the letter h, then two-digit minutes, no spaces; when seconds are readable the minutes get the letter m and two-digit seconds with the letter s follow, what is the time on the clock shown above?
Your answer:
5h42
